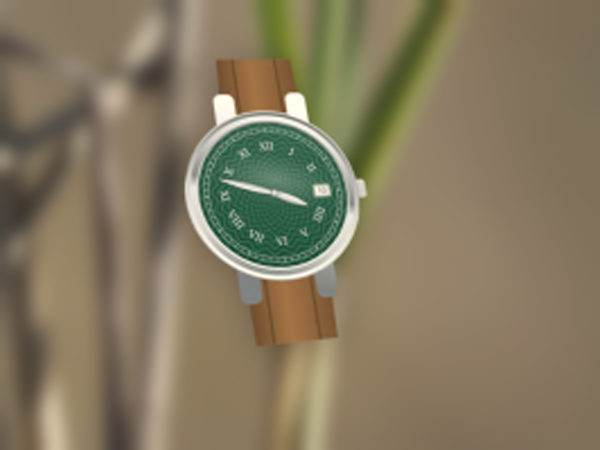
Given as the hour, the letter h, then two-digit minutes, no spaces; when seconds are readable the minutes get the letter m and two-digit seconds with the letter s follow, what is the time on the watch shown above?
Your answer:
3h48
